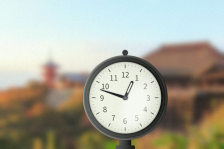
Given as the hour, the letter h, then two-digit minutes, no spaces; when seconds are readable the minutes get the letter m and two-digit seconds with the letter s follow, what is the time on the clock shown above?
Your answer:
12h48
